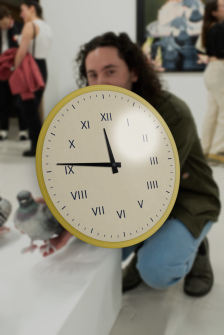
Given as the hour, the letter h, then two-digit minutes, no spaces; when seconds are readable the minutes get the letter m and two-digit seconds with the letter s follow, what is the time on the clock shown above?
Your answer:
11h46
